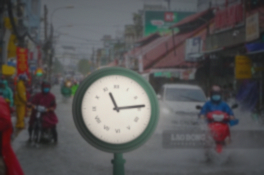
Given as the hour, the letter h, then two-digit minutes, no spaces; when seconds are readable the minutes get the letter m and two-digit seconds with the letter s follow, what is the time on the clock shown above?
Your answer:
11h14
